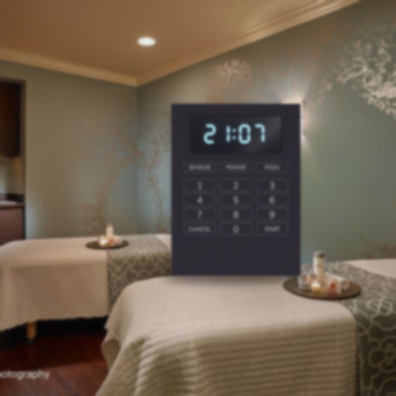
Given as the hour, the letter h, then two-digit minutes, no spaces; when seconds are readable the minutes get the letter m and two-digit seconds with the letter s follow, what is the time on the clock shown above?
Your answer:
21h07
